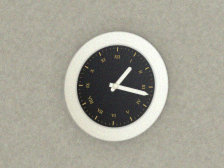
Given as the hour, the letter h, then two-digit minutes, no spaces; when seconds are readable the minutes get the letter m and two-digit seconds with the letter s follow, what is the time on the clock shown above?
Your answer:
1h17
